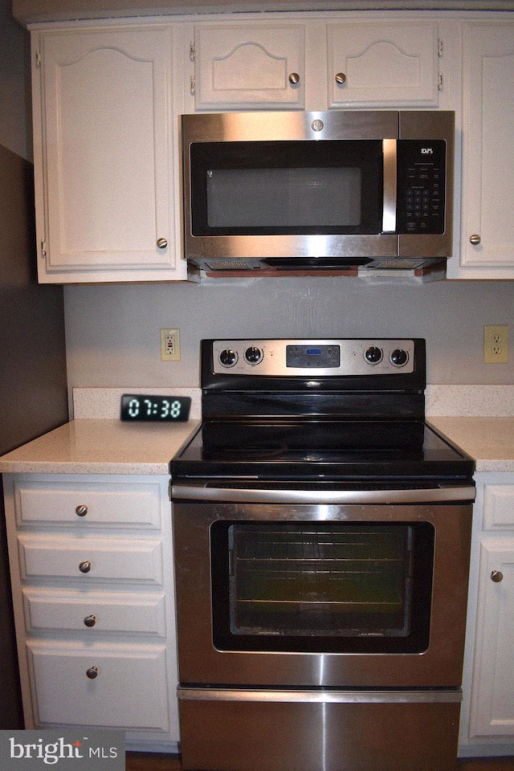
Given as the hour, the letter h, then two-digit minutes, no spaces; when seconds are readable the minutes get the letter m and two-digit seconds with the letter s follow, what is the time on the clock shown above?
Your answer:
7h38
